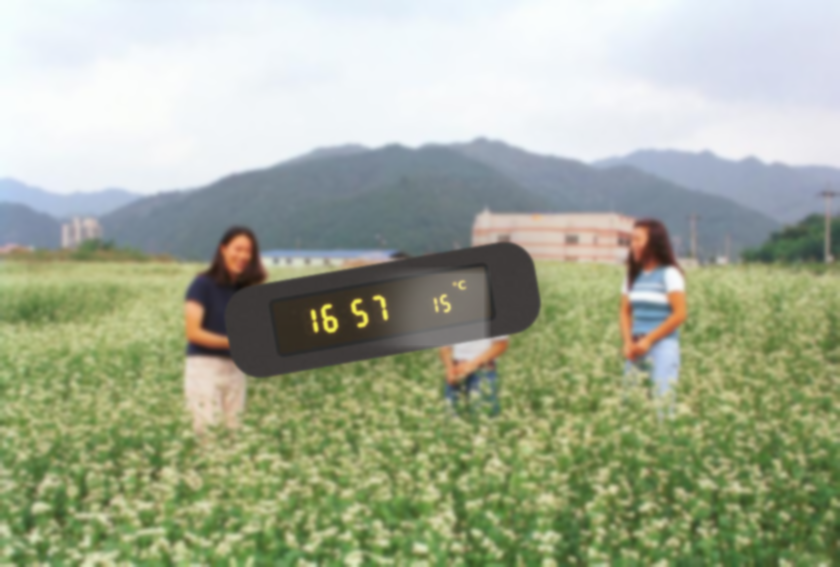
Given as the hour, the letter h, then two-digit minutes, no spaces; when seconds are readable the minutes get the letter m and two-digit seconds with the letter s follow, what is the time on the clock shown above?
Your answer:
16h57
